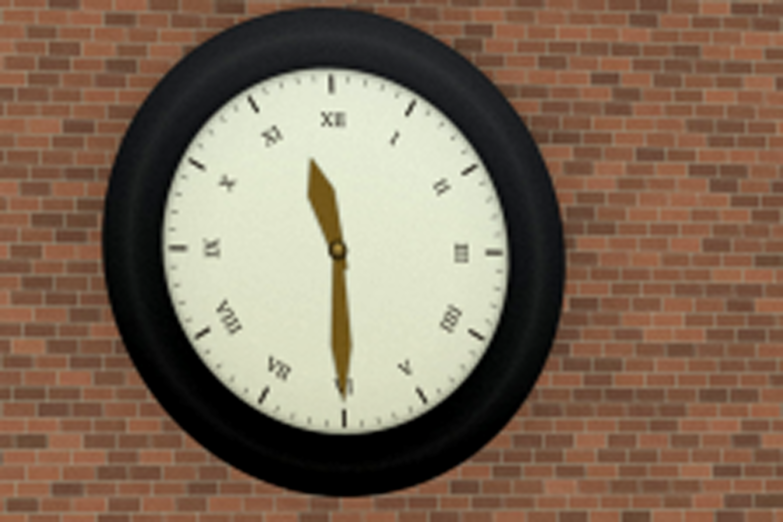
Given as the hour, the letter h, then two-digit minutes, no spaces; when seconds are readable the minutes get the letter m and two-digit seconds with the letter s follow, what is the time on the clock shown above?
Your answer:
11h30
